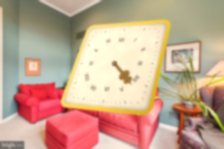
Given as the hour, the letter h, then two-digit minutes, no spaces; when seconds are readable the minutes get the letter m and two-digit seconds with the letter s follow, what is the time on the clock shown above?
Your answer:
4h22
